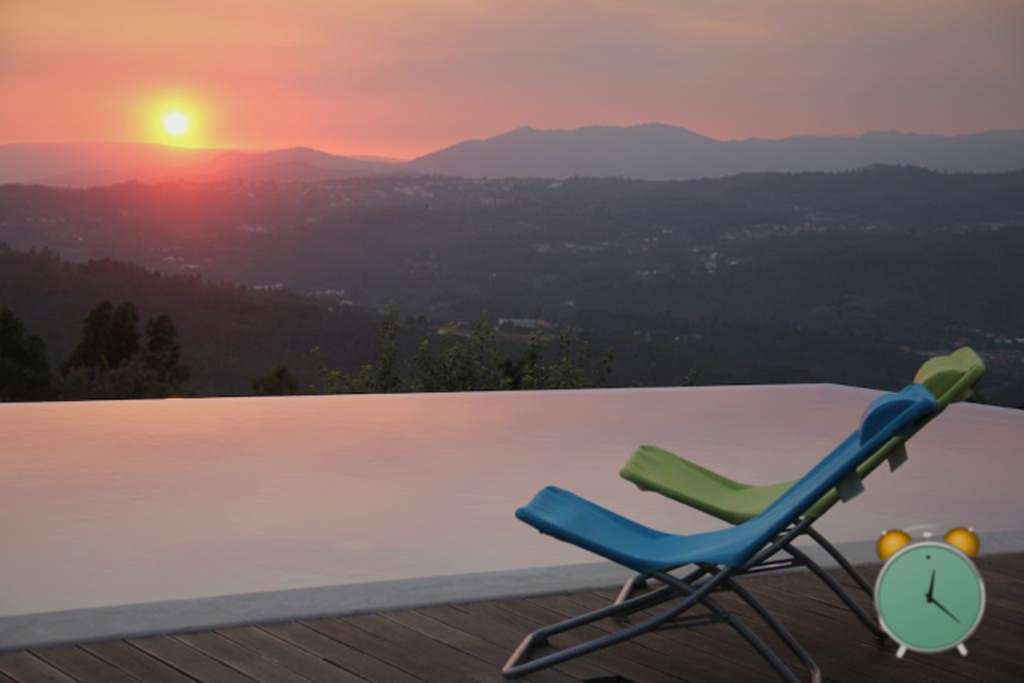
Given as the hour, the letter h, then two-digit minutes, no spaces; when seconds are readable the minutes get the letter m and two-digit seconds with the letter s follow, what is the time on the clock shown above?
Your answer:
12h22
